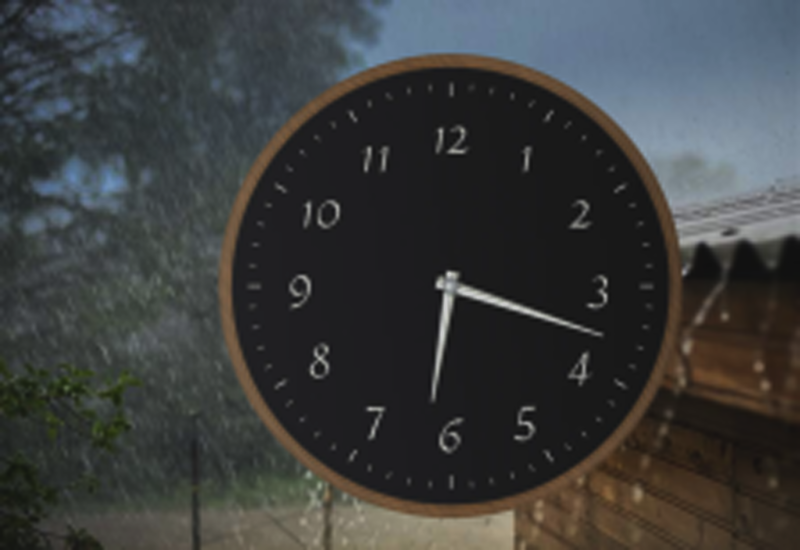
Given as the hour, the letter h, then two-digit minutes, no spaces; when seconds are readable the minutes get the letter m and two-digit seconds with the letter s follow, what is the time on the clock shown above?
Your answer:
6h18
